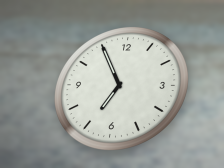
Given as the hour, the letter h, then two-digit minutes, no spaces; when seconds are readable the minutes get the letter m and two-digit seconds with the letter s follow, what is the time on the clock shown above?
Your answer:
6h55
